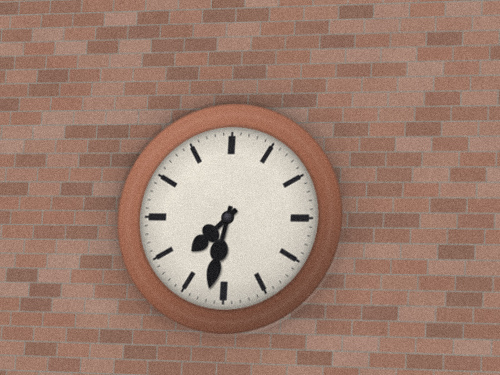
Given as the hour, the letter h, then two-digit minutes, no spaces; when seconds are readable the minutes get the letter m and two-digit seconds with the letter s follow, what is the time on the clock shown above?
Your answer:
7h32
